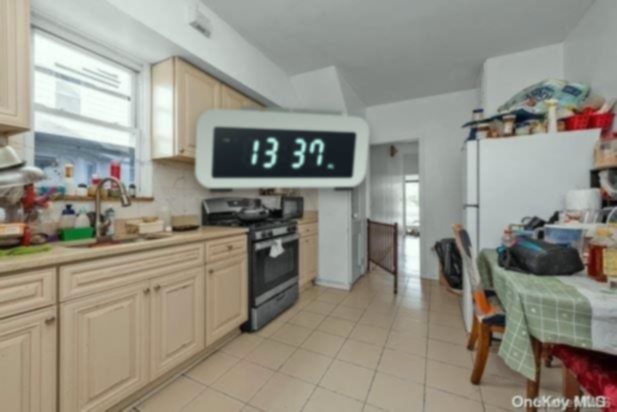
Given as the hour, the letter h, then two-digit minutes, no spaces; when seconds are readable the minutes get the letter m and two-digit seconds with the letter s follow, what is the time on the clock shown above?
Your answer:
13h37
